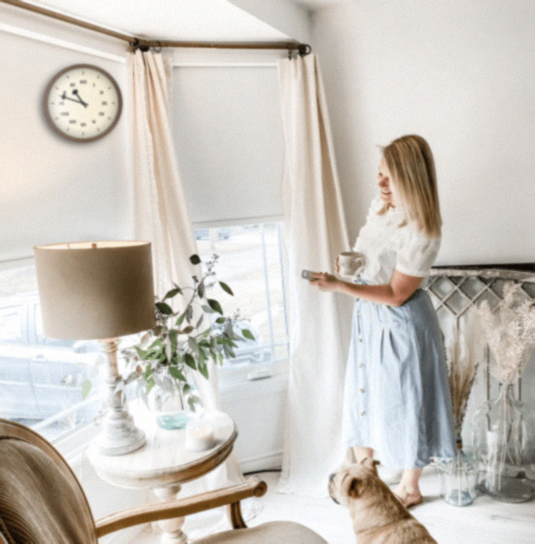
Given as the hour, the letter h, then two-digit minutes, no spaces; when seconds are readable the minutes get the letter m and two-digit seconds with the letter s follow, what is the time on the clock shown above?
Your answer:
10h48
